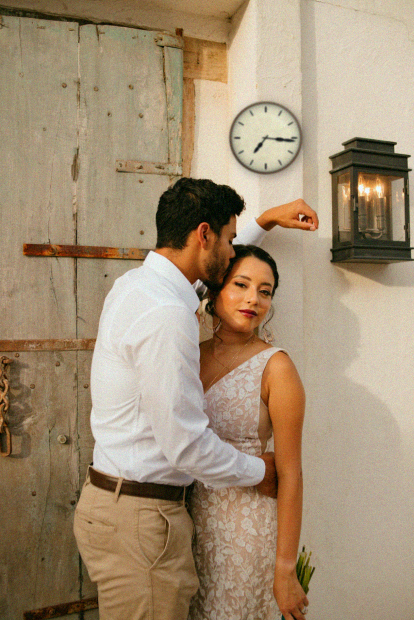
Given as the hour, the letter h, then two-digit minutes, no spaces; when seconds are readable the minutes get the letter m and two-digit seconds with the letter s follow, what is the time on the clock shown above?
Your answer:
7h16
